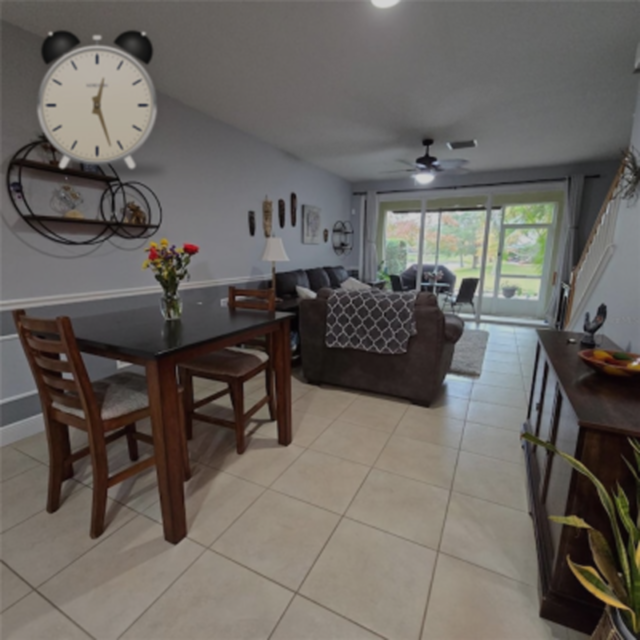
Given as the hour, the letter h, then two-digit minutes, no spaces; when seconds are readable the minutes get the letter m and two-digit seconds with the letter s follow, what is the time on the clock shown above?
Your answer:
12h27
